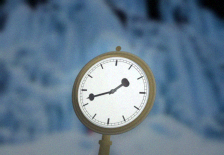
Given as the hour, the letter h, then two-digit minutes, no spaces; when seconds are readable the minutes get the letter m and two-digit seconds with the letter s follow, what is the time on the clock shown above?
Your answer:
1h42
